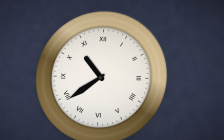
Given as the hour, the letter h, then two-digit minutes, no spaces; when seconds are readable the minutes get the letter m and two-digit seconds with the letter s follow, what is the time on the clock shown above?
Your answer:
10h39
